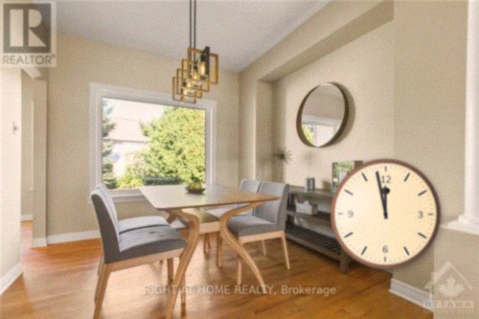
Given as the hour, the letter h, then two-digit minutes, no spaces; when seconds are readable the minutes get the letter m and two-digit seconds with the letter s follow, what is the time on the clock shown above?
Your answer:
11h58
